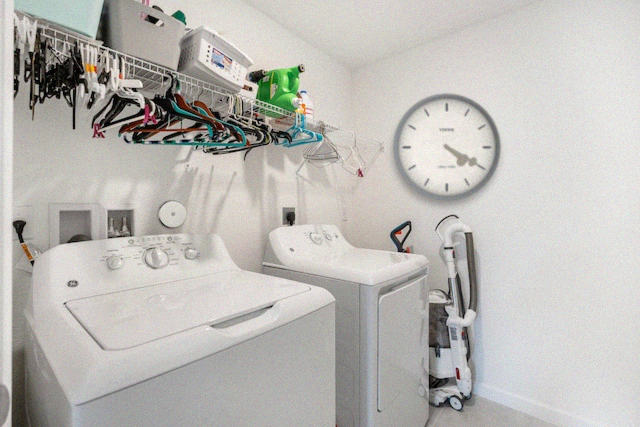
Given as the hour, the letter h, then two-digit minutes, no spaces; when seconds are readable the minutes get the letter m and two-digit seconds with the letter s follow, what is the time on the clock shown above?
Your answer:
4h20
